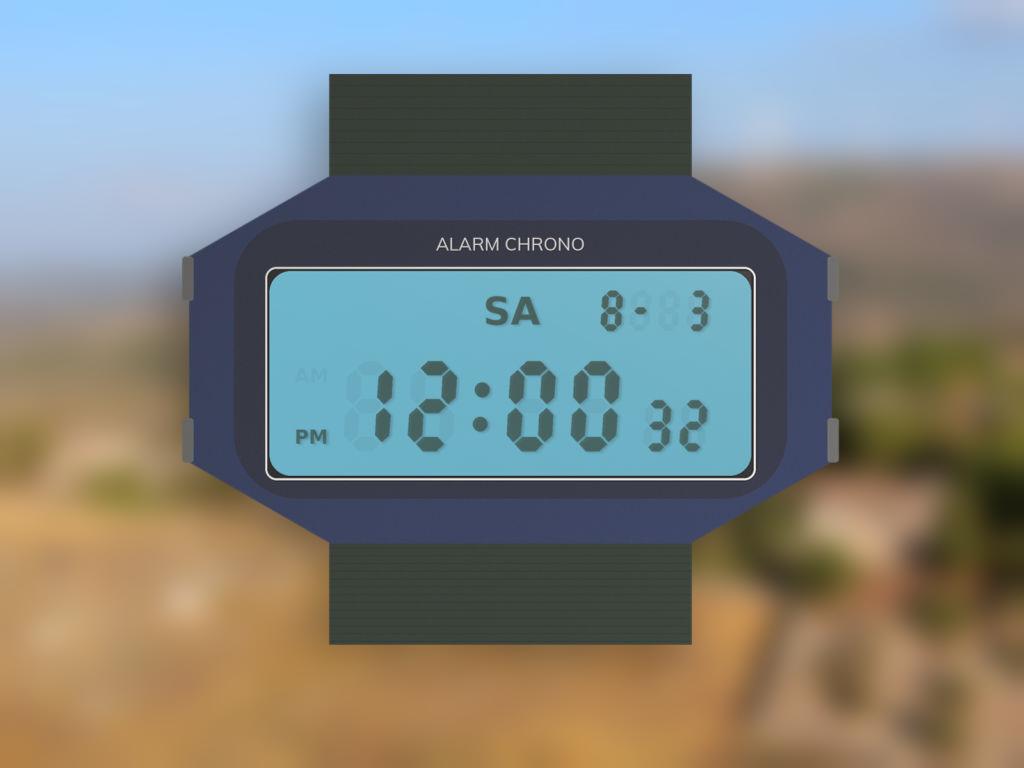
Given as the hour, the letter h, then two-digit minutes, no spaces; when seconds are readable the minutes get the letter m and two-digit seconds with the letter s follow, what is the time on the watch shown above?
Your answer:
12h00m32s
